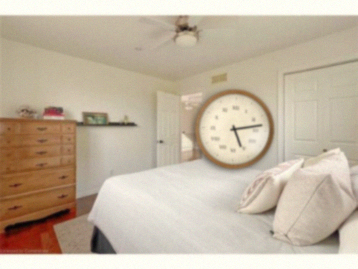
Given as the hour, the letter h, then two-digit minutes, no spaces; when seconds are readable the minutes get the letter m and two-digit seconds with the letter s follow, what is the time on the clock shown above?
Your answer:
5h13
